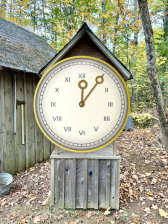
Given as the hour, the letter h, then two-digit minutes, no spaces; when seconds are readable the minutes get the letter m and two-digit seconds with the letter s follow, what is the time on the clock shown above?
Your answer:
12h06
